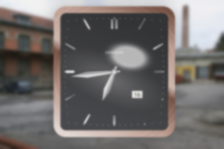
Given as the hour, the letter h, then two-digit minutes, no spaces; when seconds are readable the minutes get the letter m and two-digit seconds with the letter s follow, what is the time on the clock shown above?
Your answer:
6h44
